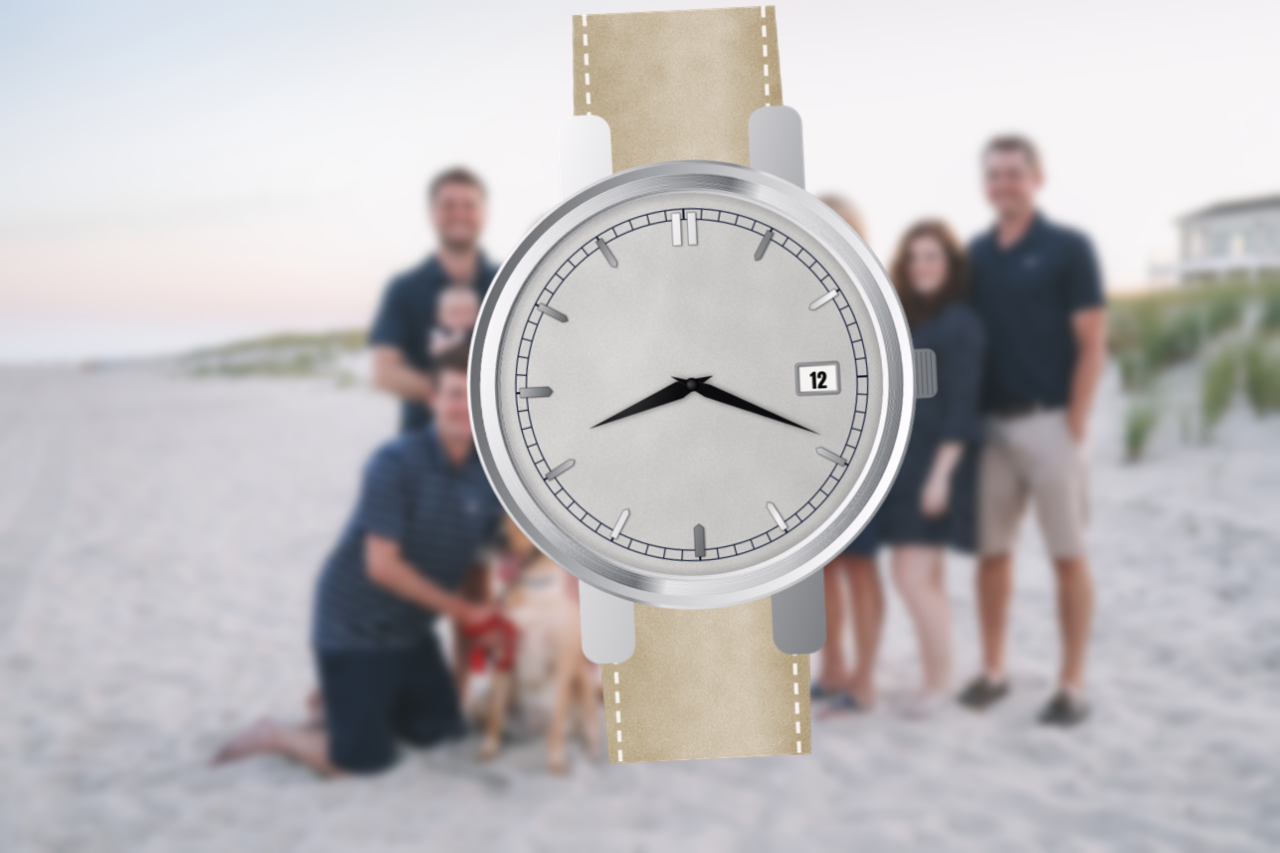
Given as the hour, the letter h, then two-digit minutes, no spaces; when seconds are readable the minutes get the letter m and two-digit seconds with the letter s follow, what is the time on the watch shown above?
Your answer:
8h19
